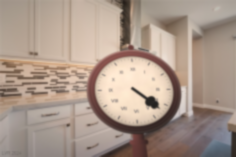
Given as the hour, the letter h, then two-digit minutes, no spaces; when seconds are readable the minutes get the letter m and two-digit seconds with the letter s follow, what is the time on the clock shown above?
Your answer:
4h22
